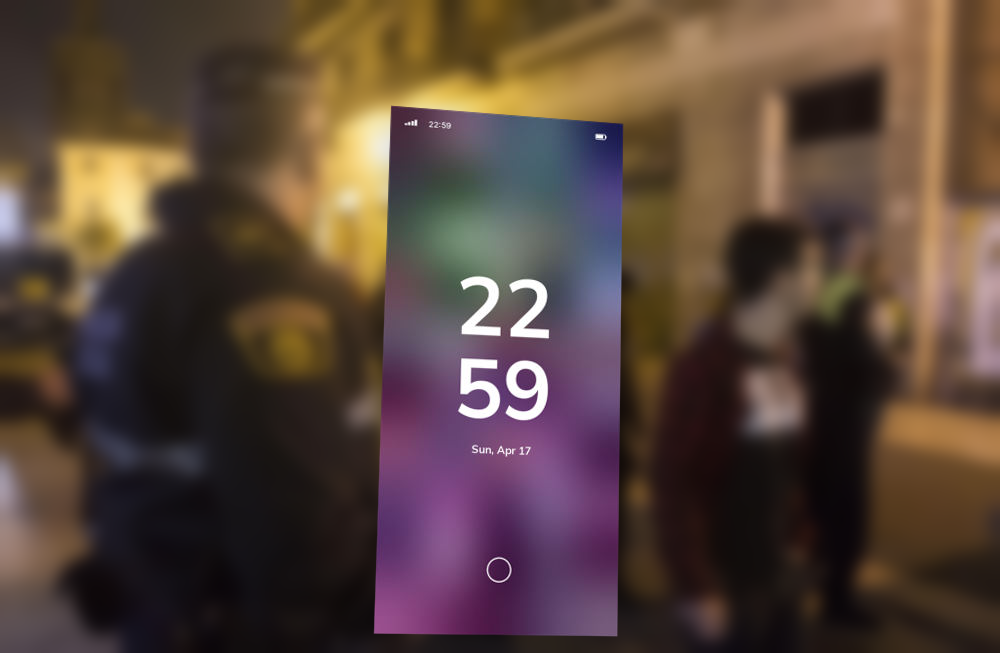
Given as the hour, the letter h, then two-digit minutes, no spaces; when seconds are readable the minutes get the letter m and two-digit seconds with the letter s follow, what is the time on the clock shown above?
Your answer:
22h59
